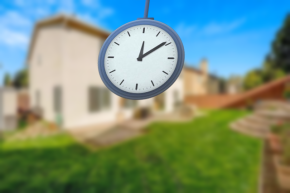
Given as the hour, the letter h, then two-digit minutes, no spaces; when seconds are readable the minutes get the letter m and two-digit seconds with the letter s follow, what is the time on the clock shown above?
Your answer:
12h09
